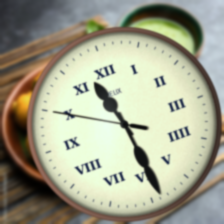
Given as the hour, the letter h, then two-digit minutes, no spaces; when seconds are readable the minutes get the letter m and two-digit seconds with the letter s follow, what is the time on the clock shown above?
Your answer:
11h28m50s
